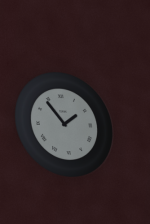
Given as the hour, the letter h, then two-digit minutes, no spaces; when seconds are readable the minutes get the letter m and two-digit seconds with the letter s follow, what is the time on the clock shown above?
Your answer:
1h54
